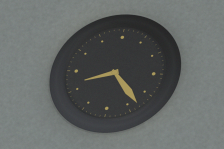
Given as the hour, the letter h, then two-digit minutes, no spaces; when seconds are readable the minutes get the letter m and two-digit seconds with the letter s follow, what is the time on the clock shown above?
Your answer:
8h23
